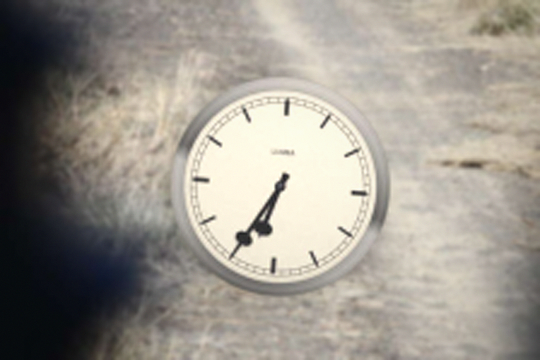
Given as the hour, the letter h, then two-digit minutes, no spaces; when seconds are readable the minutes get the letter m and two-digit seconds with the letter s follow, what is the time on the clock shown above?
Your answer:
6h35
